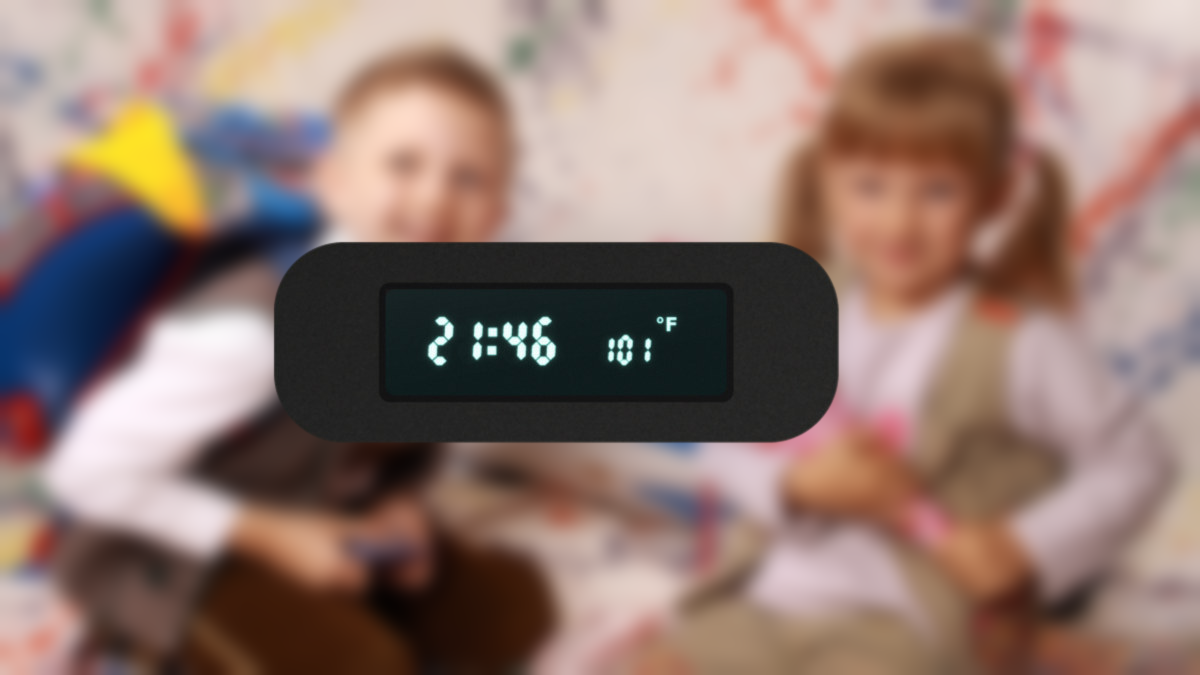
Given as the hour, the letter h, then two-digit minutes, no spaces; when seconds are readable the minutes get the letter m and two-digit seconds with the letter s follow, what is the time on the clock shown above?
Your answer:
21h46
